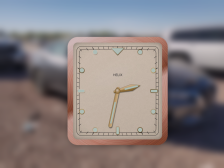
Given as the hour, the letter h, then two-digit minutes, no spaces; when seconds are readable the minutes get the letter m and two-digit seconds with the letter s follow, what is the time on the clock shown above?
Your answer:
2h32
